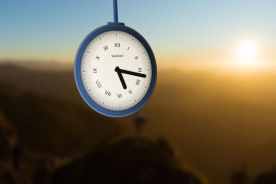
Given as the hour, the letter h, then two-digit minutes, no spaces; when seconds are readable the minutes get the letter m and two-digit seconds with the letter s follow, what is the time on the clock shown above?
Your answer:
5h17
